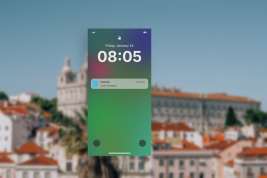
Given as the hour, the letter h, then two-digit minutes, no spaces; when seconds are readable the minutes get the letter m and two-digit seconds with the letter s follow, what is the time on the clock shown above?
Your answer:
8h05
